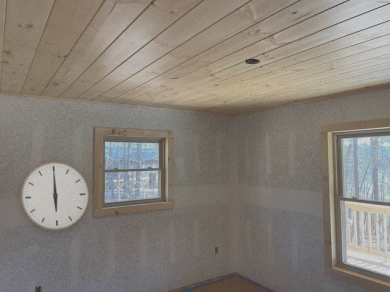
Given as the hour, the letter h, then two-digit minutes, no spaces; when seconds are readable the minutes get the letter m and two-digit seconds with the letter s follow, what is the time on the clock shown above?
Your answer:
6h00
